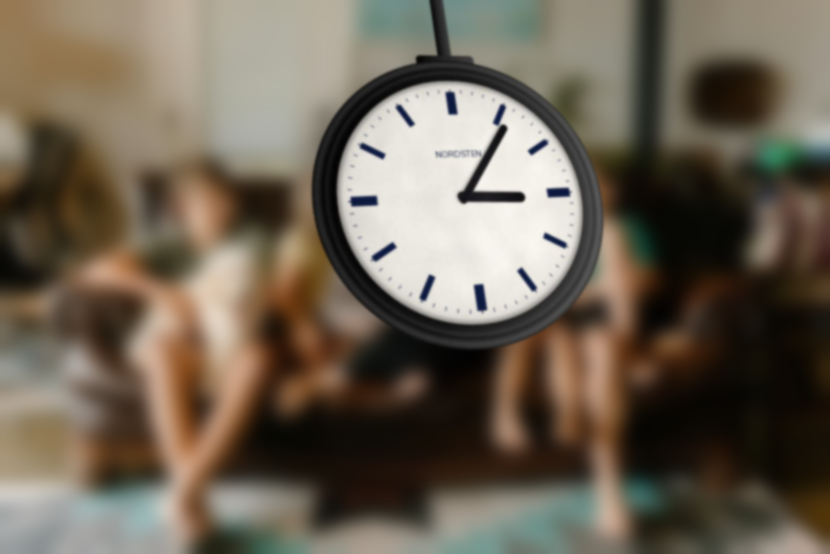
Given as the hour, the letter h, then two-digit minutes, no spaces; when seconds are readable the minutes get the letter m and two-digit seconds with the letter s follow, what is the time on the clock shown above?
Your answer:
3h06
